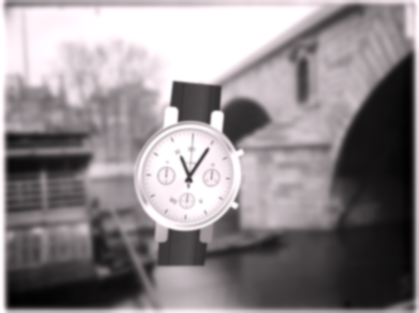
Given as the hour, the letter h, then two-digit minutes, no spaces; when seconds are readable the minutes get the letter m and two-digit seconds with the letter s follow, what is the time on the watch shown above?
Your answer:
11h05
